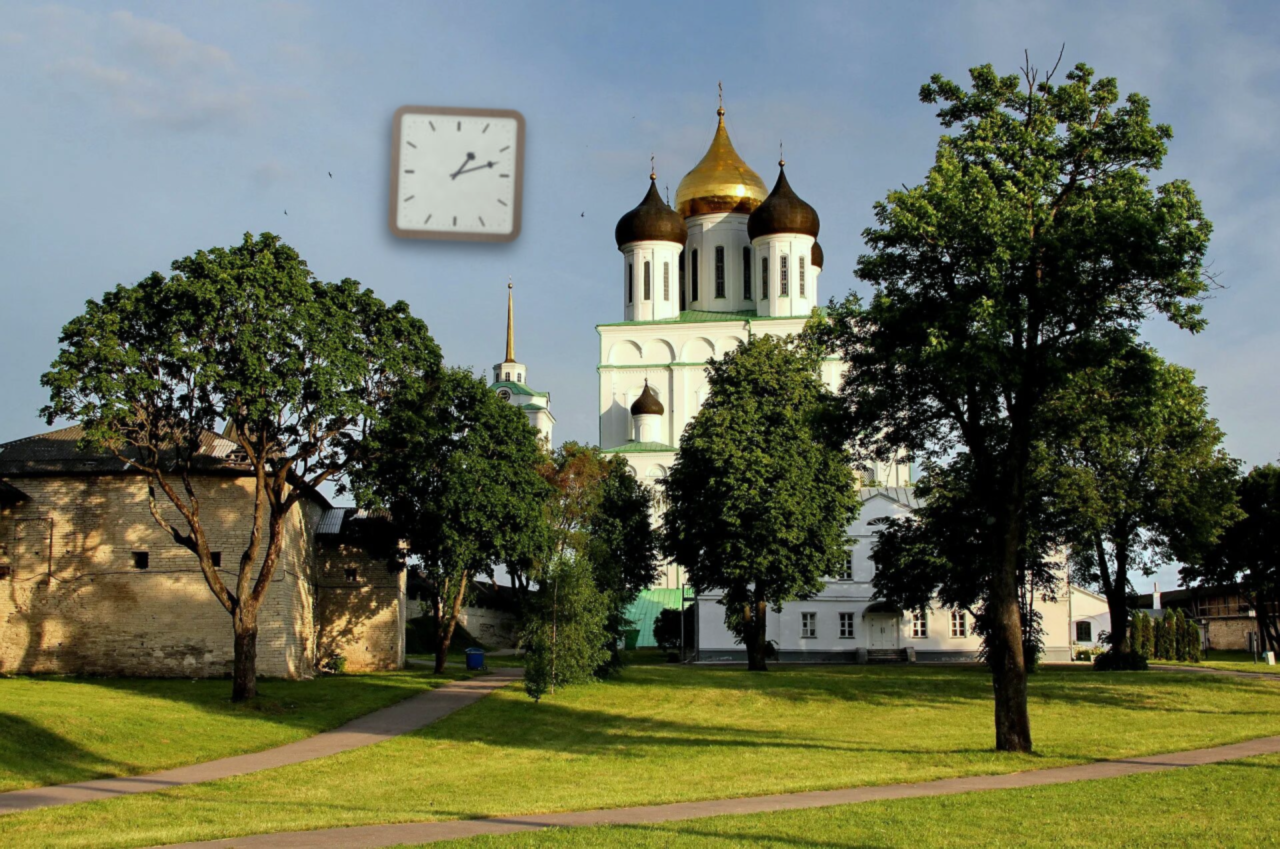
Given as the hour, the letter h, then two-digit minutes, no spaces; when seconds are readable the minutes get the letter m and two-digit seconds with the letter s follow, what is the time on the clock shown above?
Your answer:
1h12
